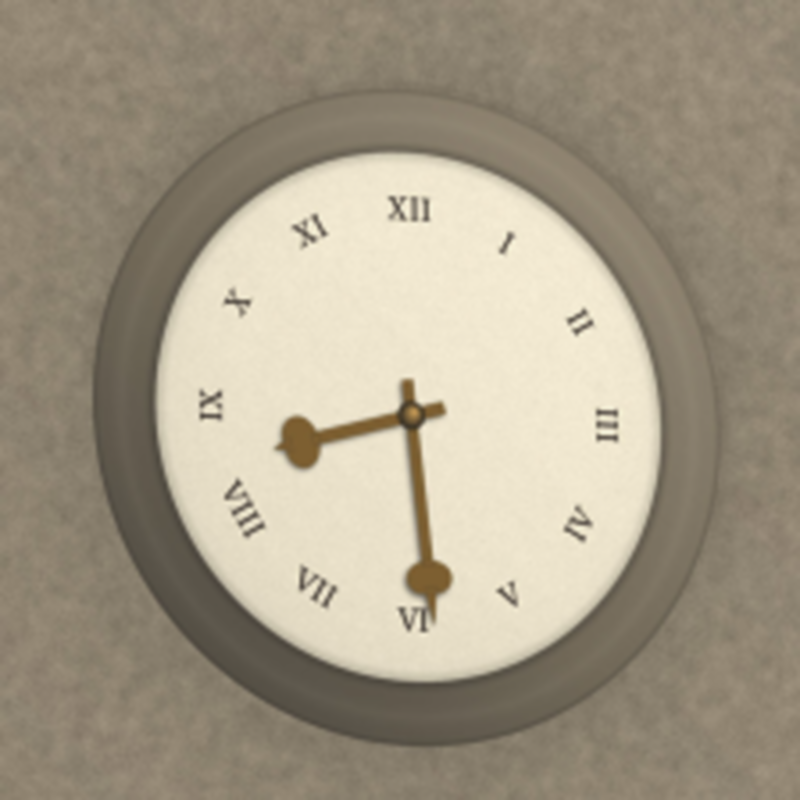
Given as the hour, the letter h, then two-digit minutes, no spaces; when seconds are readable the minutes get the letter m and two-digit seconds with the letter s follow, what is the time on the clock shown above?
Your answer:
8h29
